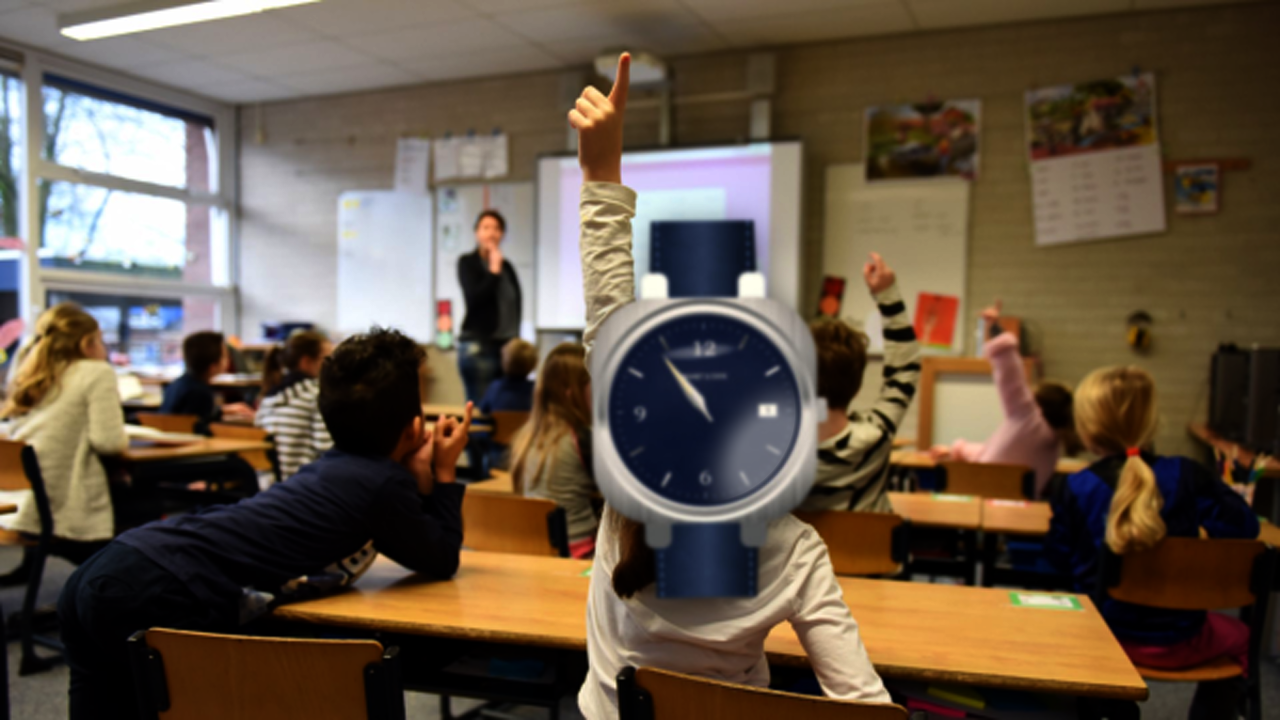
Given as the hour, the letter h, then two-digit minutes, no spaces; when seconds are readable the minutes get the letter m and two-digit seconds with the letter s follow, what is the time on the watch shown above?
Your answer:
10h54
